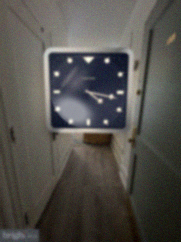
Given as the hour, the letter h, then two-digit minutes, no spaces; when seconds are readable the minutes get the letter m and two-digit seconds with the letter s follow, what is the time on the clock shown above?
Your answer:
4h17
